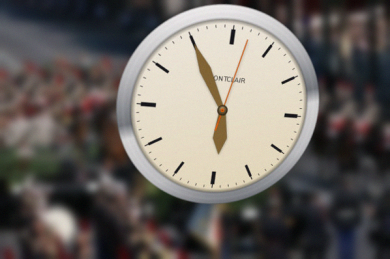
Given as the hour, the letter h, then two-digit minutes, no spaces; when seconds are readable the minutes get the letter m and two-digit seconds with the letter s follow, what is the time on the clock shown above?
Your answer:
5h55m02s
